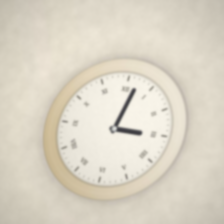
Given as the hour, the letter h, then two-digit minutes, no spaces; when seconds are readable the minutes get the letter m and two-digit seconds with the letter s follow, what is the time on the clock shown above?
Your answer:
3h02
